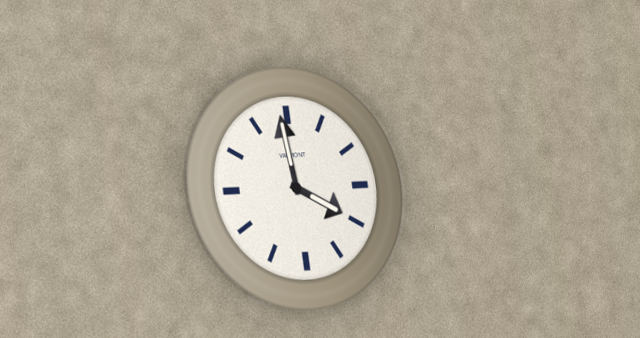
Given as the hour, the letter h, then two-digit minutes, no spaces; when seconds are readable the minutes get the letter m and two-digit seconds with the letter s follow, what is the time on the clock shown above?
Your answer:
3h59
